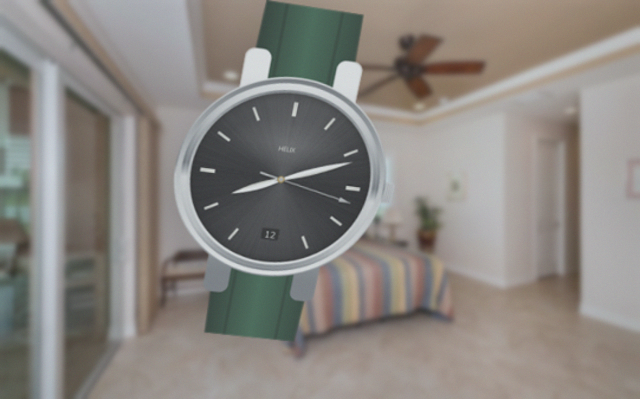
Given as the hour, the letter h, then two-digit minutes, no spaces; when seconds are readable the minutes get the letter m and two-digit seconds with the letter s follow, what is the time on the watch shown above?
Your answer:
8h11m17s
